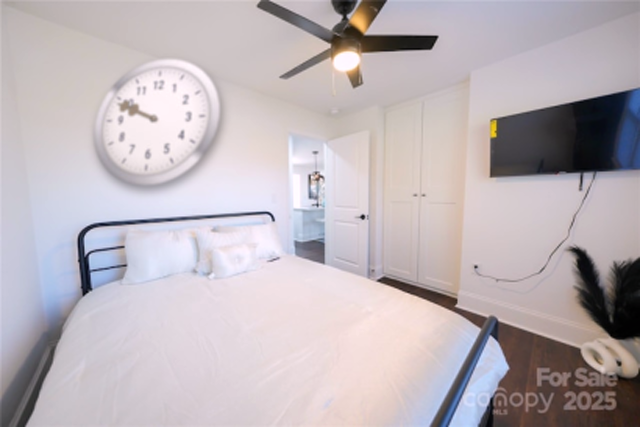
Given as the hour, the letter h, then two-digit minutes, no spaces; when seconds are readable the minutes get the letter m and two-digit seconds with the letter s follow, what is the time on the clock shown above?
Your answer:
9h49
